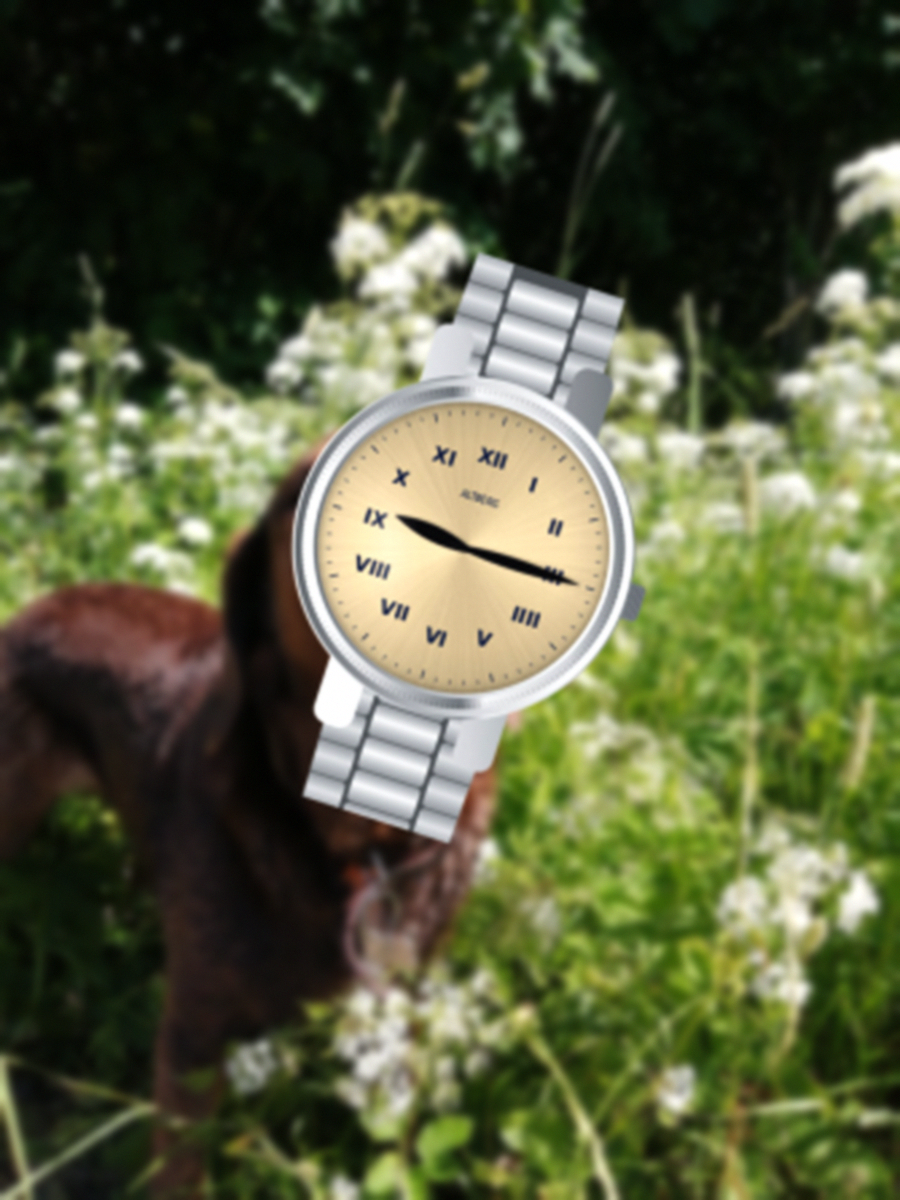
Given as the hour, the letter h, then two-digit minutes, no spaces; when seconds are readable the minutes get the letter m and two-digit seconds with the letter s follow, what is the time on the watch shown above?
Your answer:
9h15
